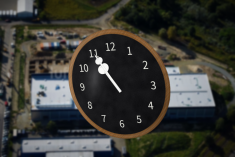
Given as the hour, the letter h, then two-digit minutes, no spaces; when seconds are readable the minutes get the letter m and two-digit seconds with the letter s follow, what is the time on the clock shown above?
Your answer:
10h55
